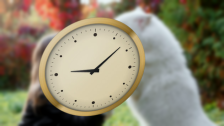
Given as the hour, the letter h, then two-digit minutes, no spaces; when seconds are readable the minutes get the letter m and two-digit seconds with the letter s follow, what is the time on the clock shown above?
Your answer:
9h08
